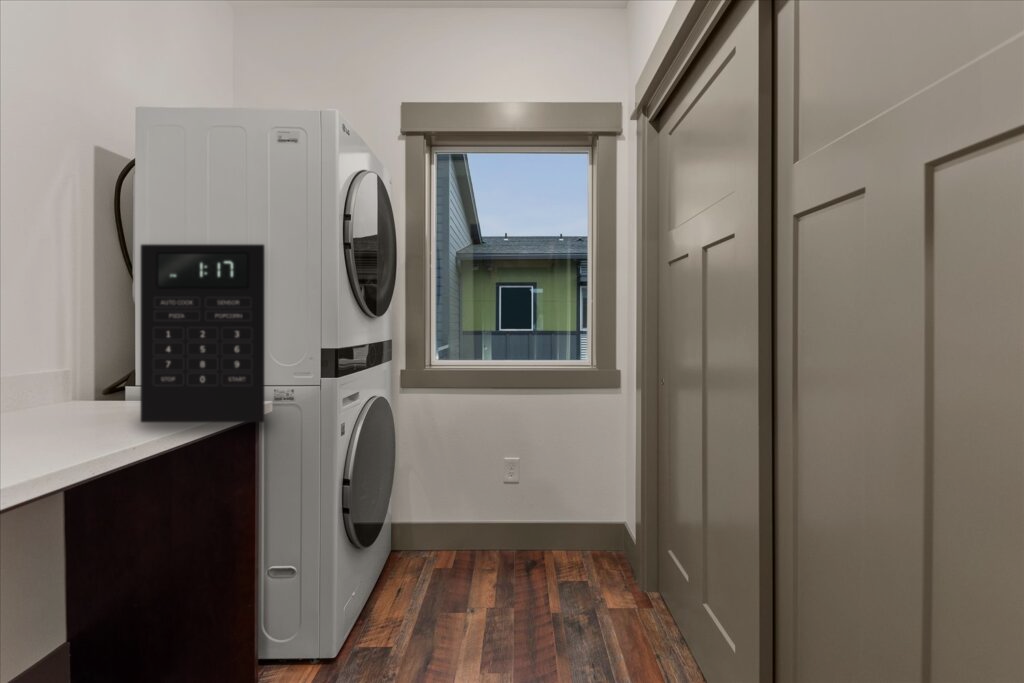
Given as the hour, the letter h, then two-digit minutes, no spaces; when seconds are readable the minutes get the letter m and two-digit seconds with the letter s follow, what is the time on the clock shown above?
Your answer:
1h17
